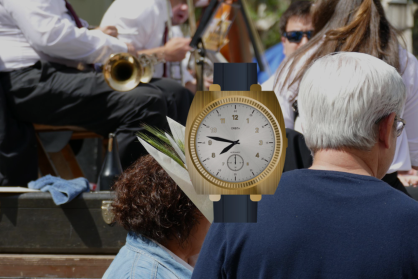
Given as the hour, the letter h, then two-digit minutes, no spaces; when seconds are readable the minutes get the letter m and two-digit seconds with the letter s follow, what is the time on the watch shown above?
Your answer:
7h47
